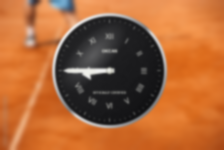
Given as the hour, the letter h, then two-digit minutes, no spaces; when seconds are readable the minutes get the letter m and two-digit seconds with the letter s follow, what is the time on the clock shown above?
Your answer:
8h45
